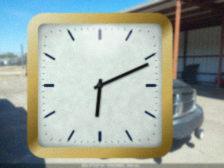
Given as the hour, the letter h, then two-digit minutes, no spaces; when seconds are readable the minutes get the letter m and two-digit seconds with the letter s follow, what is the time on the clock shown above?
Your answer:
6h11
